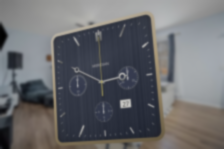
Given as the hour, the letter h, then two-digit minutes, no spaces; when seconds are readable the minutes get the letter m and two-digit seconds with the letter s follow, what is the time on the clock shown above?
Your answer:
2h50
